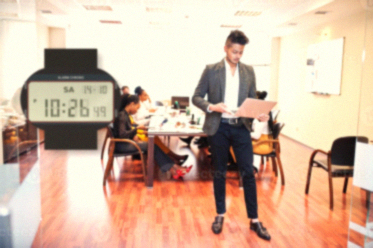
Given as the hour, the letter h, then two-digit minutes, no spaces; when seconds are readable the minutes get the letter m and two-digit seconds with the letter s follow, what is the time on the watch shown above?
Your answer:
10h26
